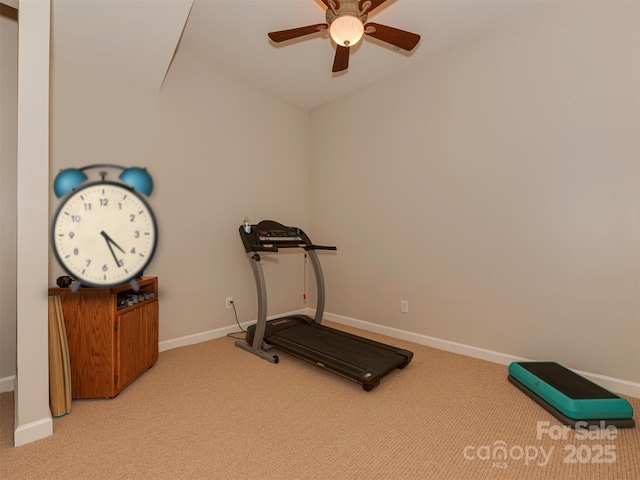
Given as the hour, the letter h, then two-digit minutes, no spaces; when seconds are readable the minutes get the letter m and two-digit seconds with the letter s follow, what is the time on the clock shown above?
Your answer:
4h26
